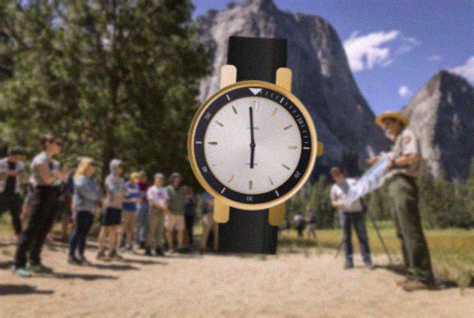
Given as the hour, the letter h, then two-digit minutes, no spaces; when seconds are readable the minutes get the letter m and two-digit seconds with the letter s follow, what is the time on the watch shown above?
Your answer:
5h59
